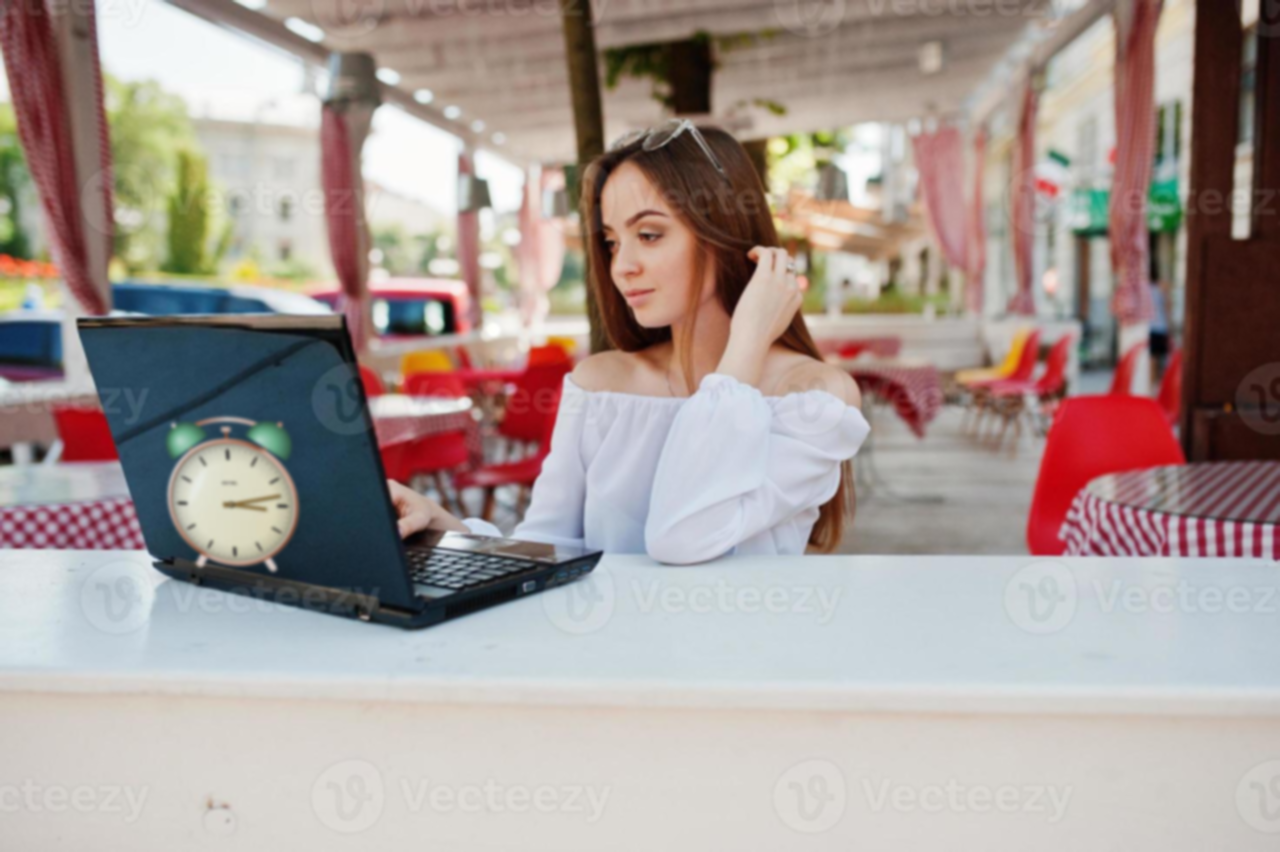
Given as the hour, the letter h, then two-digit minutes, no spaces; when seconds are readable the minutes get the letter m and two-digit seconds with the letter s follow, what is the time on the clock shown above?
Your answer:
3h13
